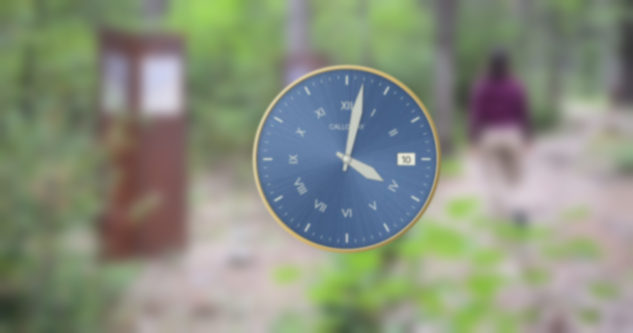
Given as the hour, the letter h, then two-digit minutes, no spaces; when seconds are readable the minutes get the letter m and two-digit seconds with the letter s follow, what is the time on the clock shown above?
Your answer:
4h02
